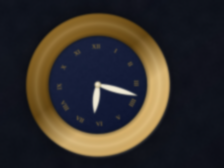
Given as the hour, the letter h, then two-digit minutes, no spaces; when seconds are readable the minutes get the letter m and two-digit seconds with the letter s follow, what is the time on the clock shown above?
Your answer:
6h18
